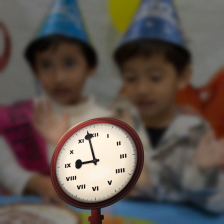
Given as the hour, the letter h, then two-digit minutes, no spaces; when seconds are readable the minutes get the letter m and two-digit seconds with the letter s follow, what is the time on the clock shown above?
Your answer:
8h58
